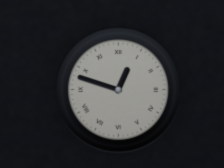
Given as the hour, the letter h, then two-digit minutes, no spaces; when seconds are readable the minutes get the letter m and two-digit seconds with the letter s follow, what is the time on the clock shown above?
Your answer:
12h48
